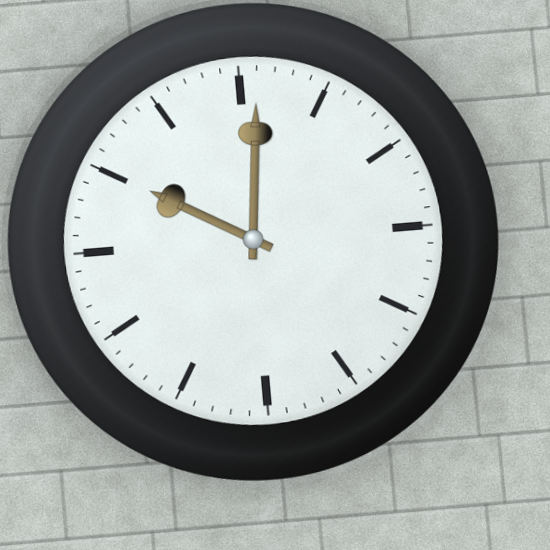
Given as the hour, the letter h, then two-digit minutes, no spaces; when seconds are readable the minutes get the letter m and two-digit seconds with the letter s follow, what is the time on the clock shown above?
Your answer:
10h01
